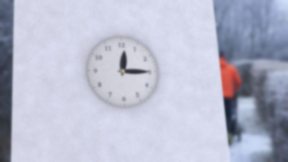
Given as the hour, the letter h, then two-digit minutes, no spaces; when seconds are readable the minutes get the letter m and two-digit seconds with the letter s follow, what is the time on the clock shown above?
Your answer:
12h15
